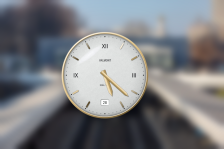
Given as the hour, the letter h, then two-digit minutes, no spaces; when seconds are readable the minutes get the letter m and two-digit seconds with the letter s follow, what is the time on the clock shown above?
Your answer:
5h22
